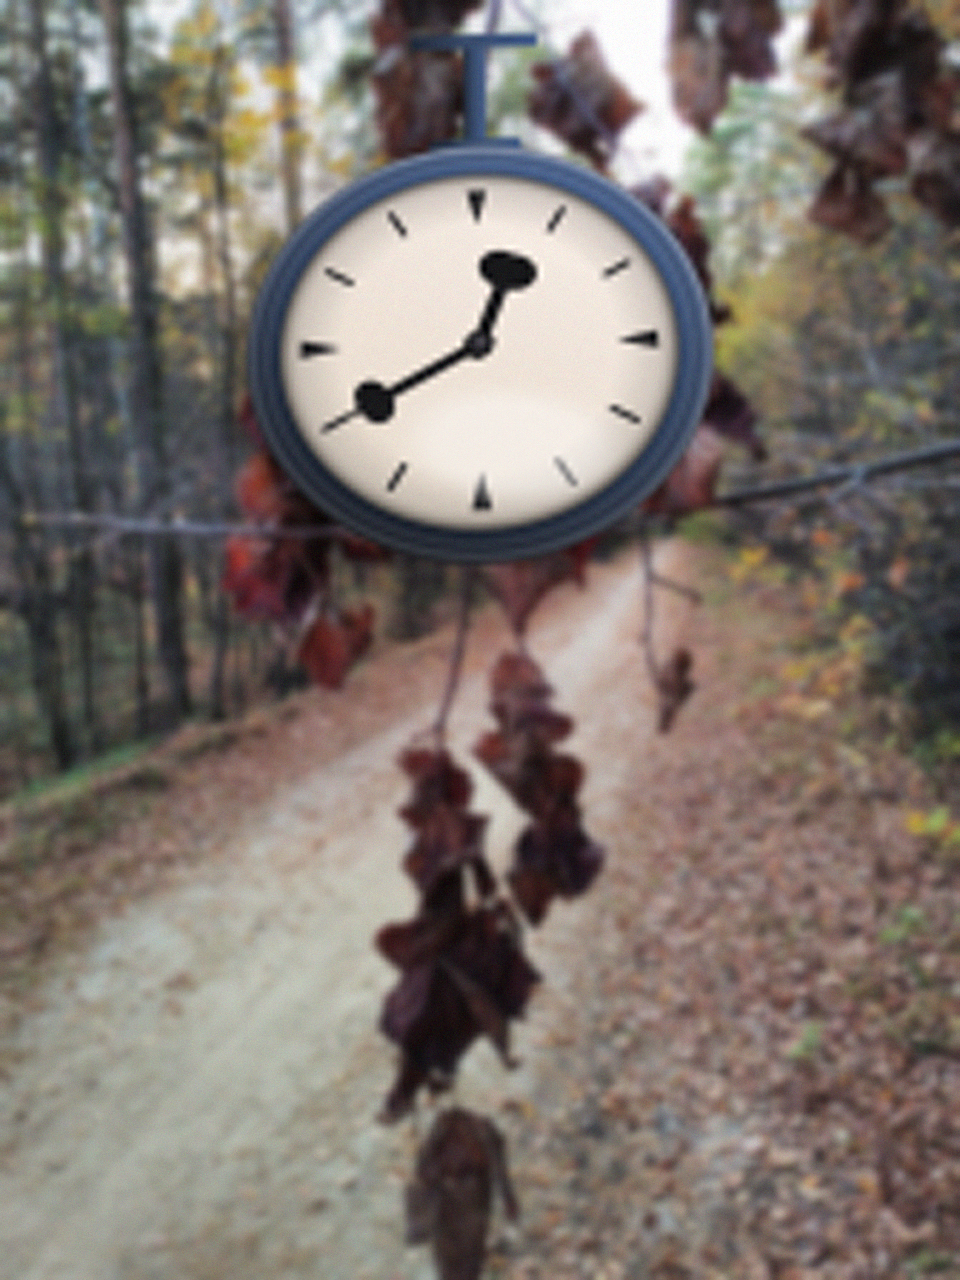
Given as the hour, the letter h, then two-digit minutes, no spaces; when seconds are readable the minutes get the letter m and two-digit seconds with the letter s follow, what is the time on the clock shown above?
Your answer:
12h40
